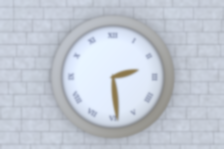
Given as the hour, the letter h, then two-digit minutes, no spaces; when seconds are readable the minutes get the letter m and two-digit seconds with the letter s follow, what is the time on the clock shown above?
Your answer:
2h29
